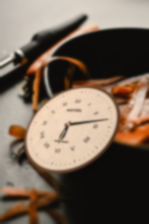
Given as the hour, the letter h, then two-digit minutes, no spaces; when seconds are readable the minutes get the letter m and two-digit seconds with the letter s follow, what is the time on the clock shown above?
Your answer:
6h13
